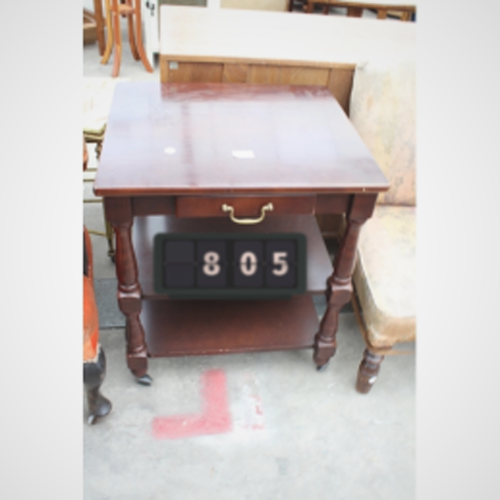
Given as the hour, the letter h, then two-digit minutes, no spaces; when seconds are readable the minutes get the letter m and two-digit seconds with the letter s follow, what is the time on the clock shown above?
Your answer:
8h05
